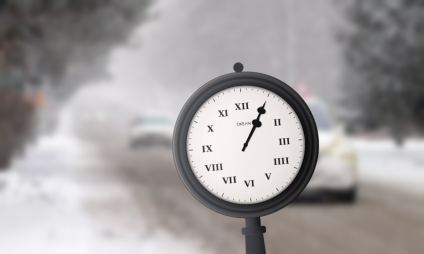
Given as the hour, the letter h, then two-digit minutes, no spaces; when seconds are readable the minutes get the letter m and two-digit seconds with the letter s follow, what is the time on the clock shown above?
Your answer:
1h05
